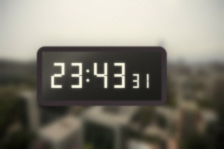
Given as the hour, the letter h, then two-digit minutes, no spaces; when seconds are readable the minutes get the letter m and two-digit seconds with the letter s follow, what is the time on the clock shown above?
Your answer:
23h43m31s
